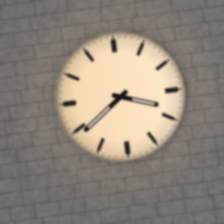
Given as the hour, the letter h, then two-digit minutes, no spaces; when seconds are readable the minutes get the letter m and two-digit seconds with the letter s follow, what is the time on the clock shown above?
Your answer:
3h39
